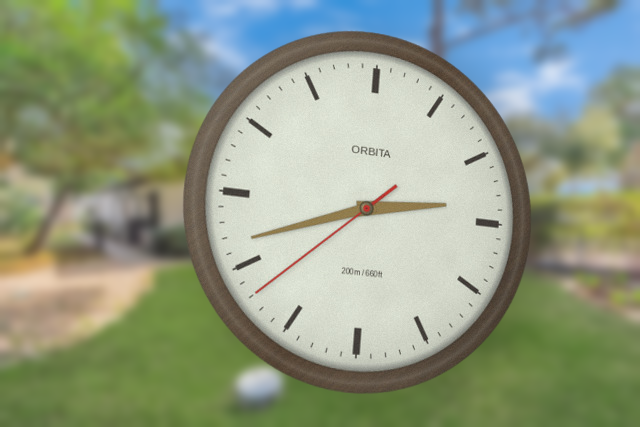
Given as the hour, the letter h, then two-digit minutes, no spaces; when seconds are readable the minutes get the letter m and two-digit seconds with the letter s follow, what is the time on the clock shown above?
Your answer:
2h41m38s
